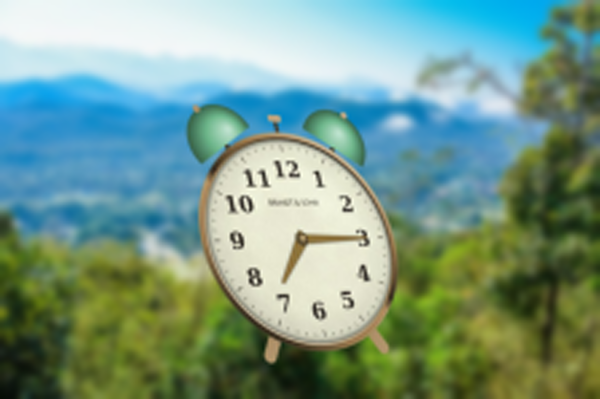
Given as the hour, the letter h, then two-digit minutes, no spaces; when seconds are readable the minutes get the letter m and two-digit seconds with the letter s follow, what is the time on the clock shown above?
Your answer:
7h15
